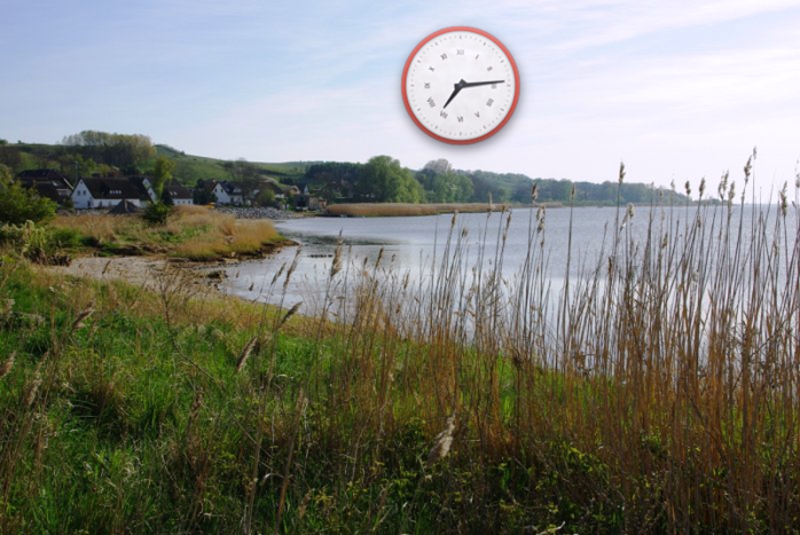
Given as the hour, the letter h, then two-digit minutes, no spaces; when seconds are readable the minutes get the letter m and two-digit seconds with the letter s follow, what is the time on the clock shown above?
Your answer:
7h14
